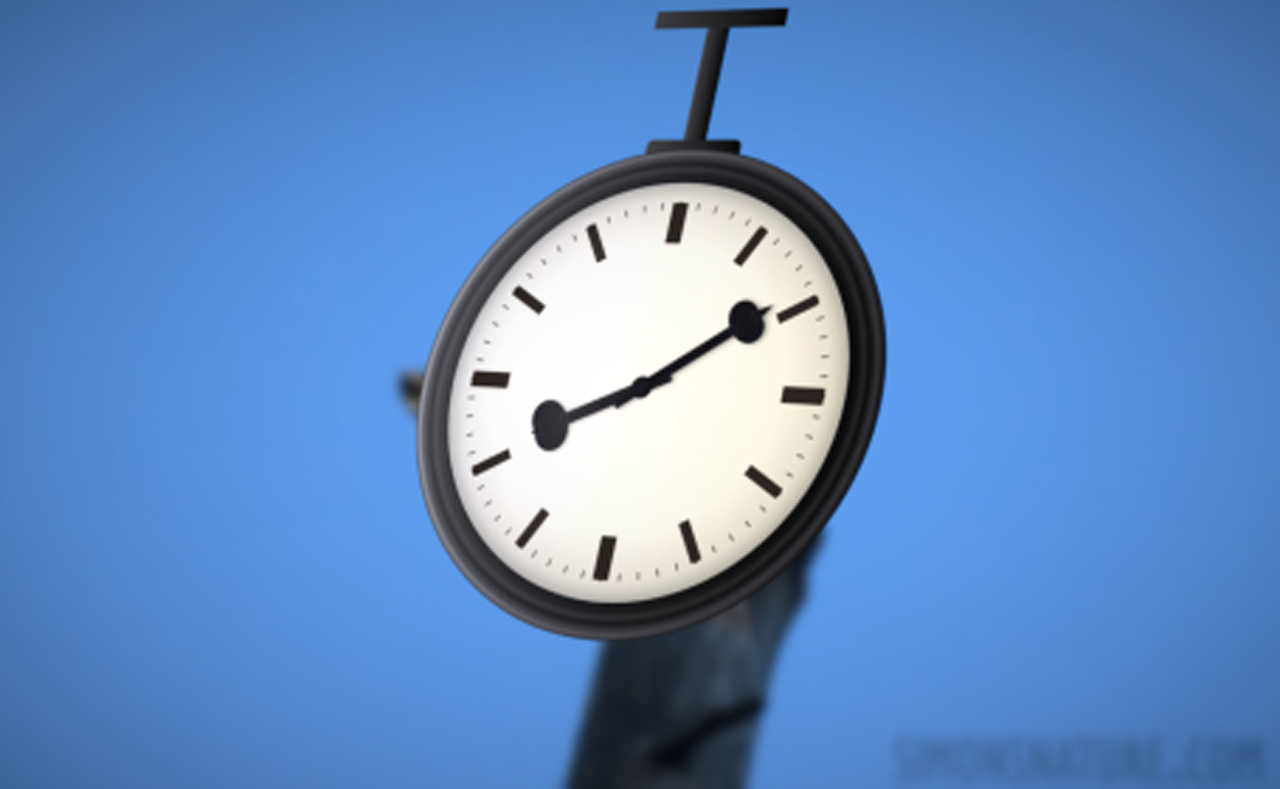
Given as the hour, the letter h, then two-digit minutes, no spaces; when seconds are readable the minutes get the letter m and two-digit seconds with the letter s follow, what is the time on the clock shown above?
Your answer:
8h09
